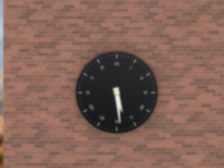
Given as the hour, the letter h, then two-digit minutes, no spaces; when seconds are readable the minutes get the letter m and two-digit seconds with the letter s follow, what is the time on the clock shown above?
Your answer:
5h29
